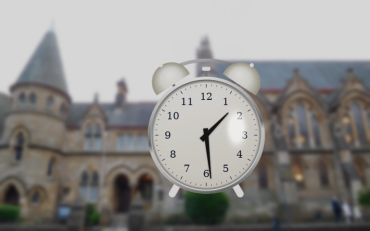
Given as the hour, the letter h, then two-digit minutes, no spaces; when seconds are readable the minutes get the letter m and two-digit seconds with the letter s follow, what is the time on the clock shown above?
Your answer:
1h29
